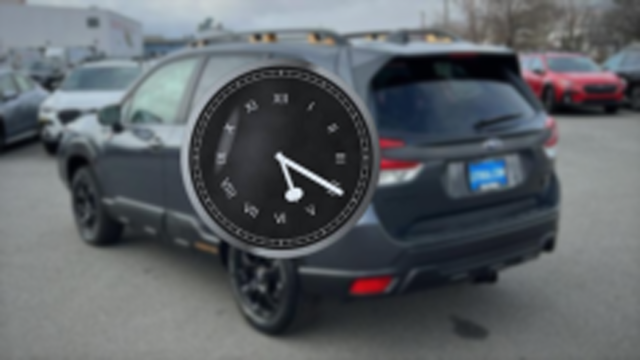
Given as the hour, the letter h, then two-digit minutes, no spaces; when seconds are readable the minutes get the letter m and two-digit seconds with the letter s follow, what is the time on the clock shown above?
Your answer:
5h20
